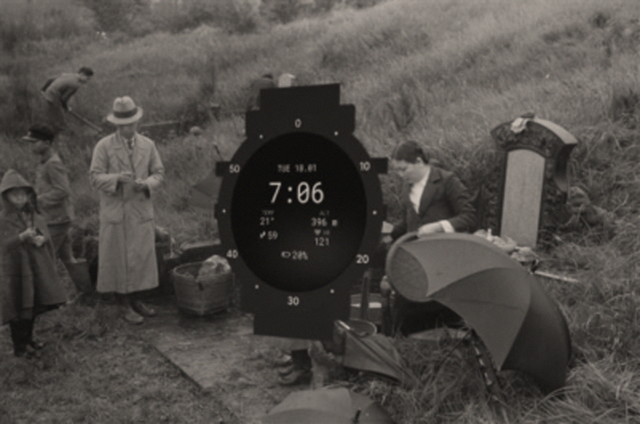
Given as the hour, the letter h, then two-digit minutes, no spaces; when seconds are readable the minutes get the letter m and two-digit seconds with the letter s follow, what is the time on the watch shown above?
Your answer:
7h06
